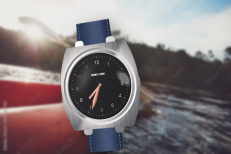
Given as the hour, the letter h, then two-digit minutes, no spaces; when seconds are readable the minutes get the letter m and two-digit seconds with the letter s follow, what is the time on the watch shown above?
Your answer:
7h34
